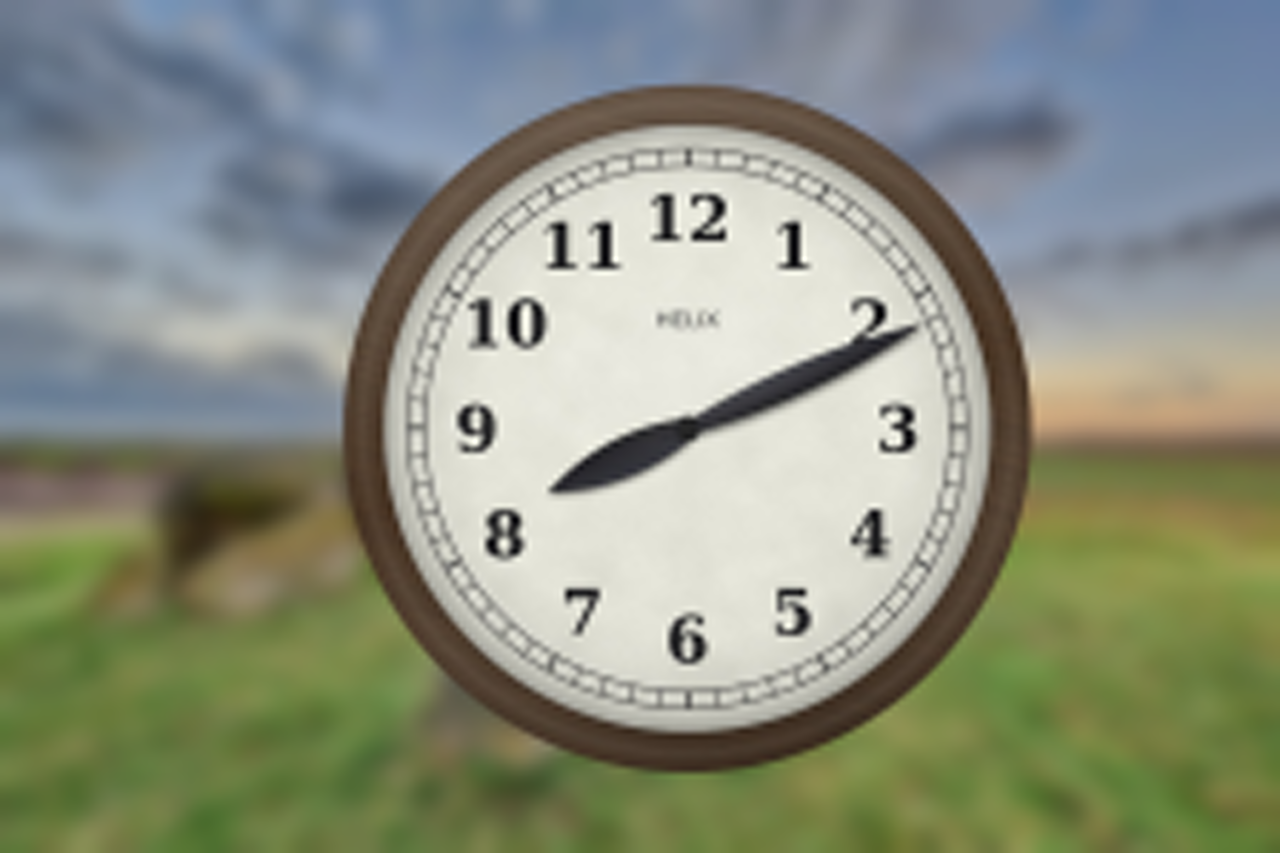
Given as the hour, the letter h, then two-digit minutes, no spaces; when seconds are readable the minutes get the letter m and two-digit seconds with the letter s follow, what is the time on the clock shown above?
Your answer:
8h11
